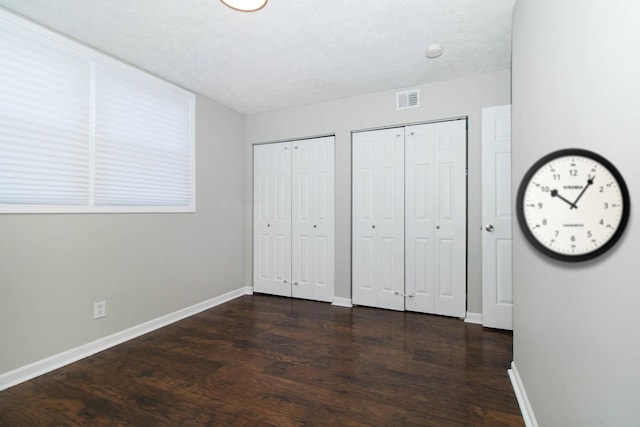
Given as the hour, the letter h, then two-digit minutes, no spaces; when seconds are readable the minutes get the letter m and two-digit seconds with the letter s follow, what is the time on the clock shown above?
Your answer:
10h06
